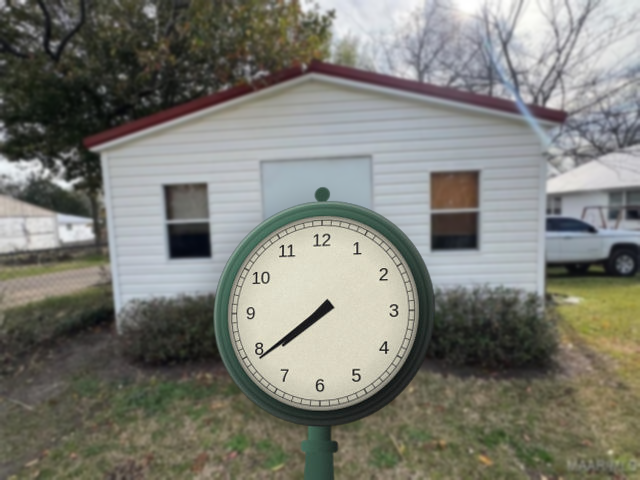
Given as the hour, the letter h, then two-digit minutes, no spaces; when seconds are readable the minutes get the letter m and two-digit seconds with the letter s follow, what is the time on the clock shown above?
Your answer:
7h39
